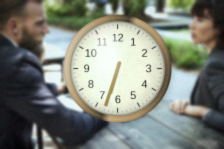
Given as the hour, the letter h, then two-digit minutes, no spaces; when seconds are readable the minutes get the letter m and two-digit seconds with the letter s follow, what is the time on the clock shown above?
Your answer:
6h33
